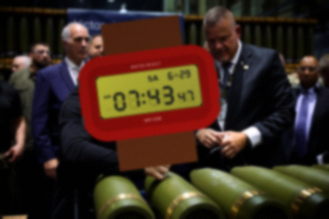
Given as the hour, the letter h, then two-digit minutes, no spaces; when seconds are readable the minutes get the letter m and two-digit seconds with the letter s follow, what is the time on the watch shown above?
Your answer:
7h43
